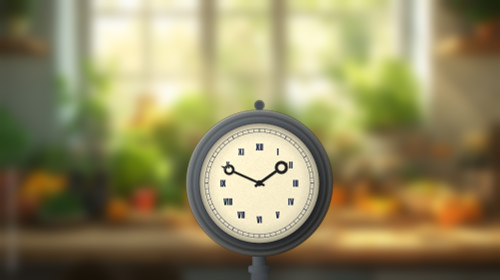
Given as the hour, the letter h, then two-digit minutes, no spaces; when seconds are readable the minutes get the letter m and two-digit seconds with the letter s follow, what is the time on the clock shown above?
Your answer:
1h49
